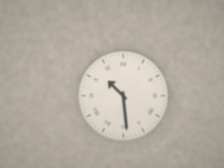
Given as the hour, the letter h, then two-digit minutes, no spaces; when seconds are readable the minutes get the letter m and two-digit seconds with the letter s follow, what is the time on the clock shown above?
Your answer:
10h29
